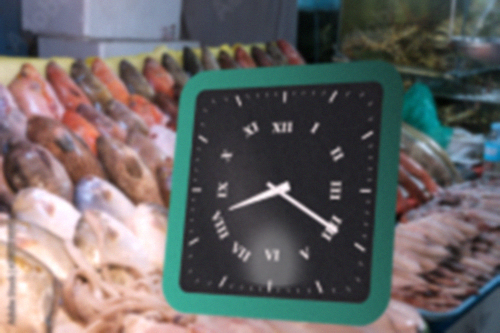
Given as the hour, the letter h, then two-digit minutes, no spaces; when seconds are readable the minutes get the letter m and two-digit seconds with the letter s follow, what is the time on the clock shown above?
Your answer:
8h20
